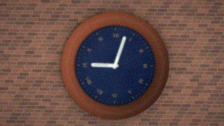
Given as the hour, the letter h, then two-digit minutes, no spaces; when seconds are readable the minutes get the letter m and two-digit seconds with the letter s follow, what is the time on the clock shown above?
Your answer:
9h03
